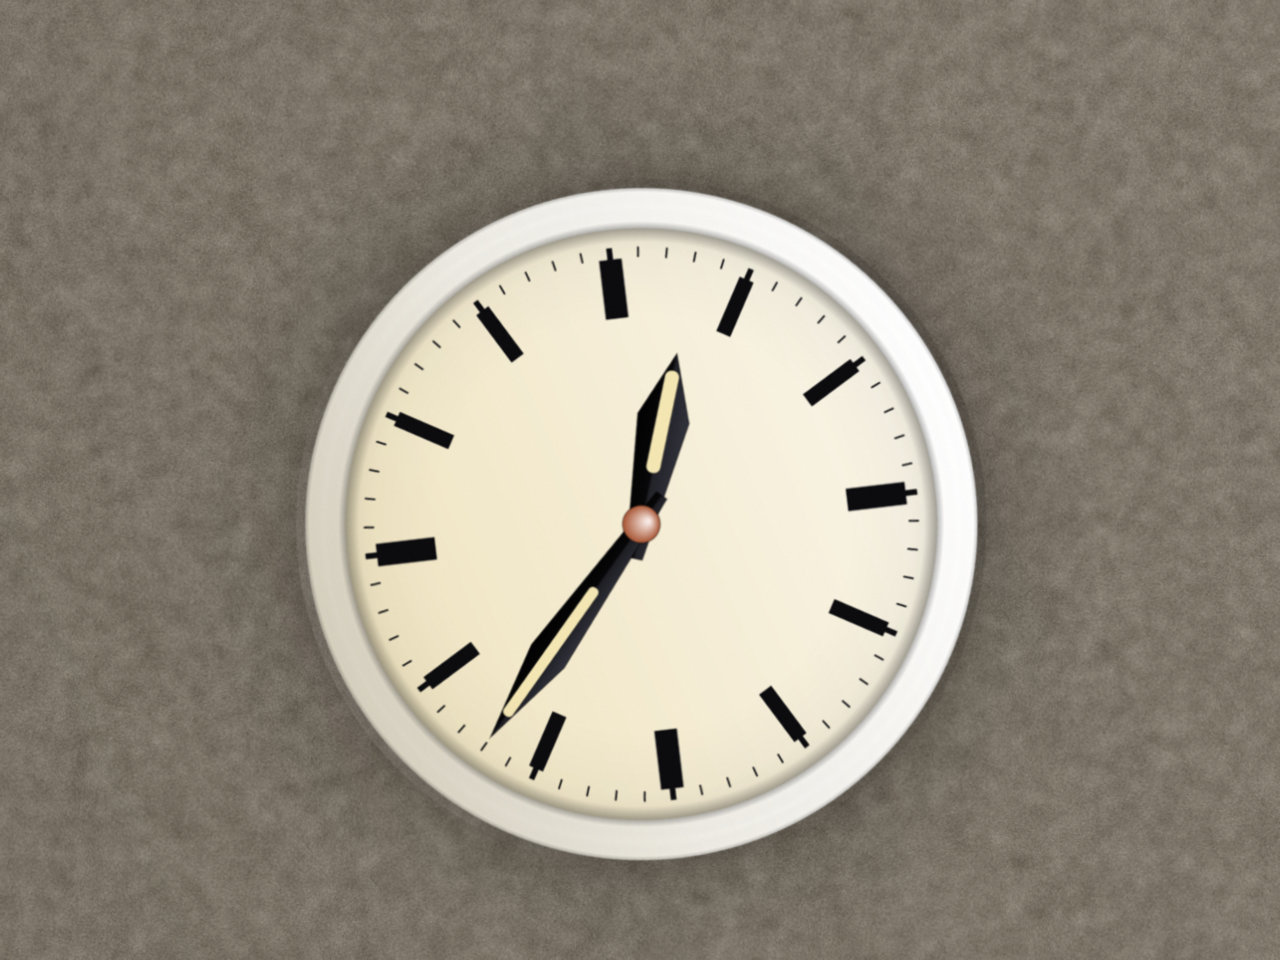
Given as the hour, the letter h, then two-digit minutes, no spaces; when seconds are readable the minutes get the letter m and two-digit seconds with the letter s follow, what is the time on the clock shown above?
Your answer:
12h37
